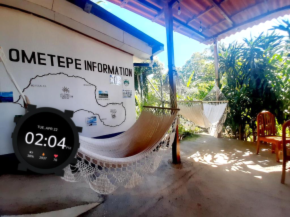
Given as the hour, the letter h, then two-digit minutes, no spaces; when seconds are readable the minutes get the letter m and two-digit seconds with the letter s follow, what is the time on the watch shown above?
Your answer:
2h04
